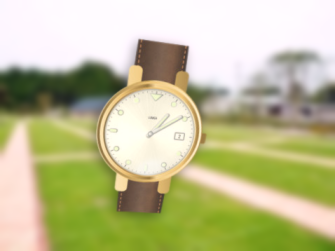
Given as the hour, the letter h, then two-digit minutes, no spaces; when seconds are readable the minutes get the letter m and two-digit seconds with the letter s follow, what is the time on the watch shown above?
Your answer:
1h09
